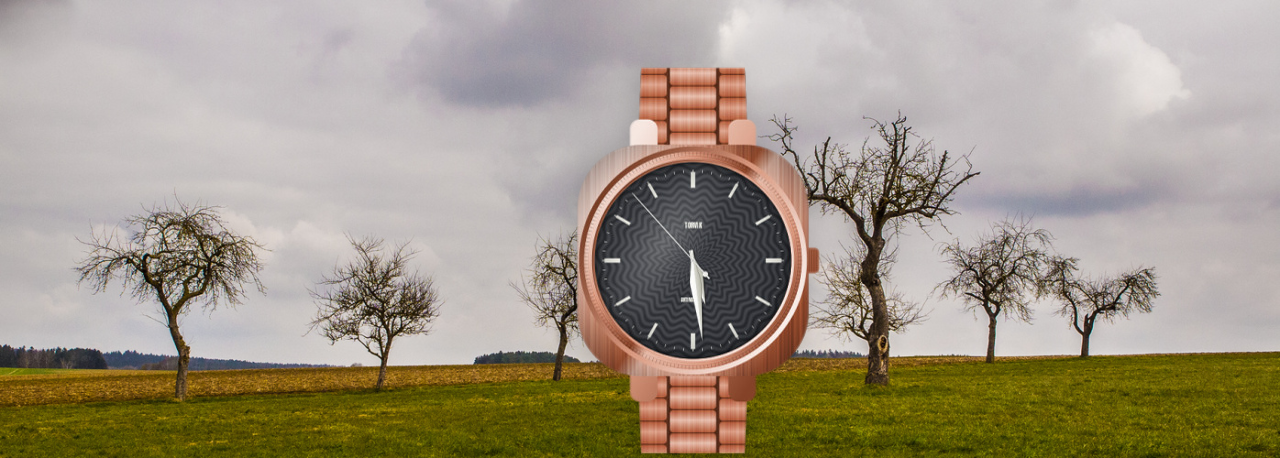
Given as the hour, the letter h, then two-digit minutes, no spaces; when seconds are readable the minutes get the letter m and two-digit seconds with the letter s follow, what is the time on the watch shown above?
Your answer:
5h28m53s
